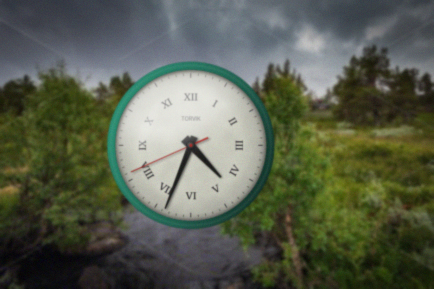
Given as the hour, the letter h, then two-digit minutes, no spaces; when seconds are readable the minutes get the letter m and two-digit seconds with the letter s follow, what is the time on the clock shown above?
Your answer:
4h33m41s
